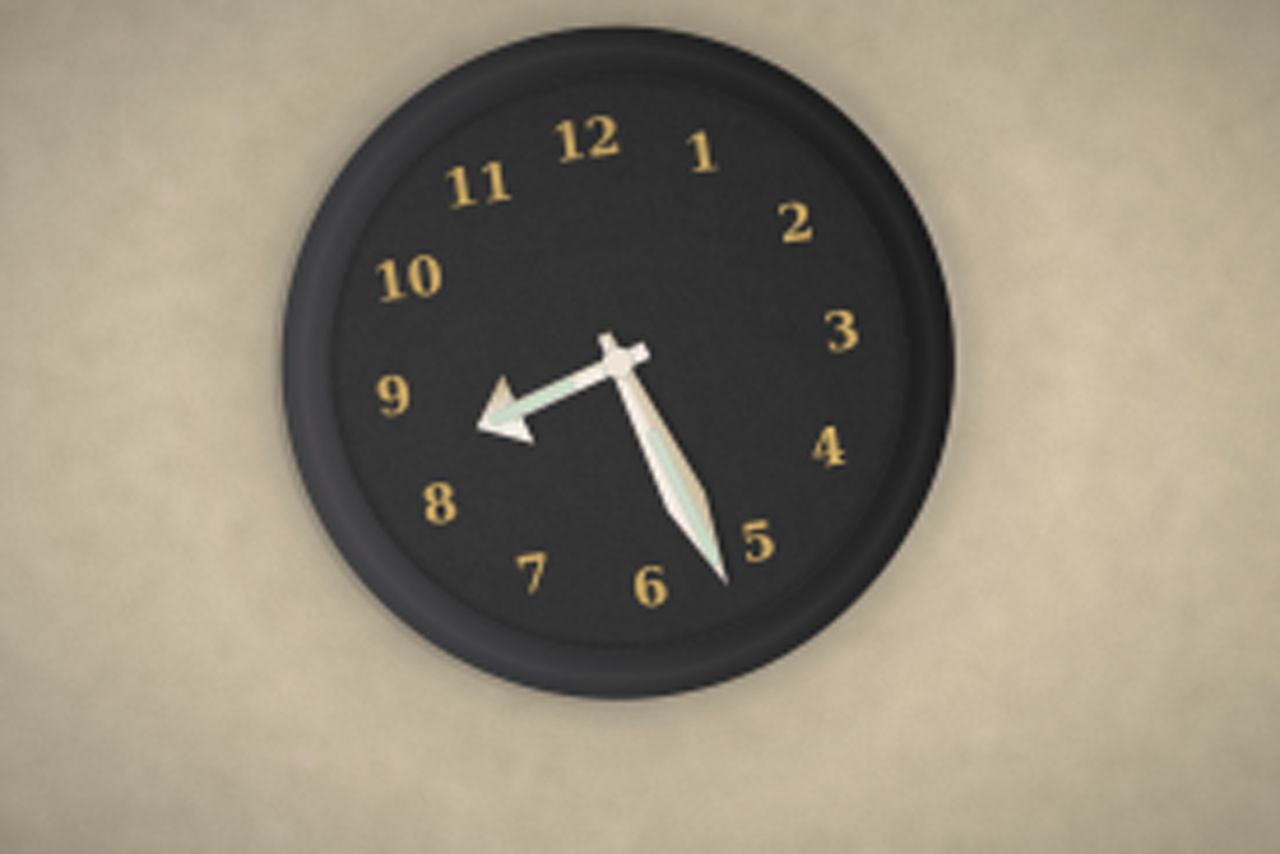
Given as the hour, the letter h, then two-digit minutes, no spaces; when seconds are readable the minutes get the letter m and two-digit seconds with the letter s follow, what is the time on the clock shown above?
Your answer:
8h27
